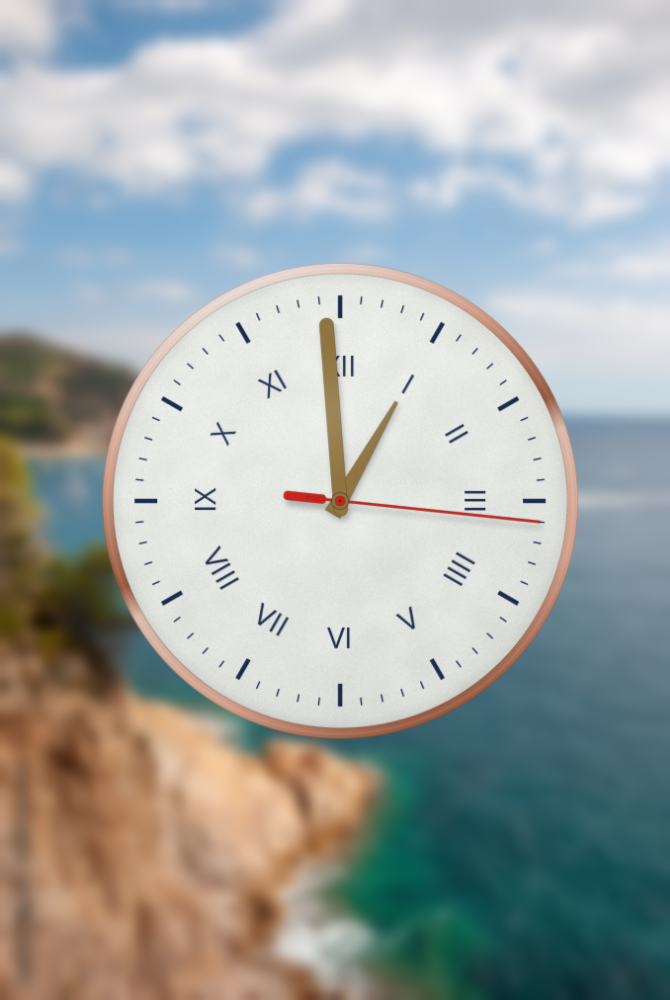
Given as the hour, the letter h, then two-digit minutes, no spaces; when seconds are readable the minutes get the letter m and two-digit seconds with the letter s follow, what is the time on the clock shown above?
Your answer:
12h59m16s
